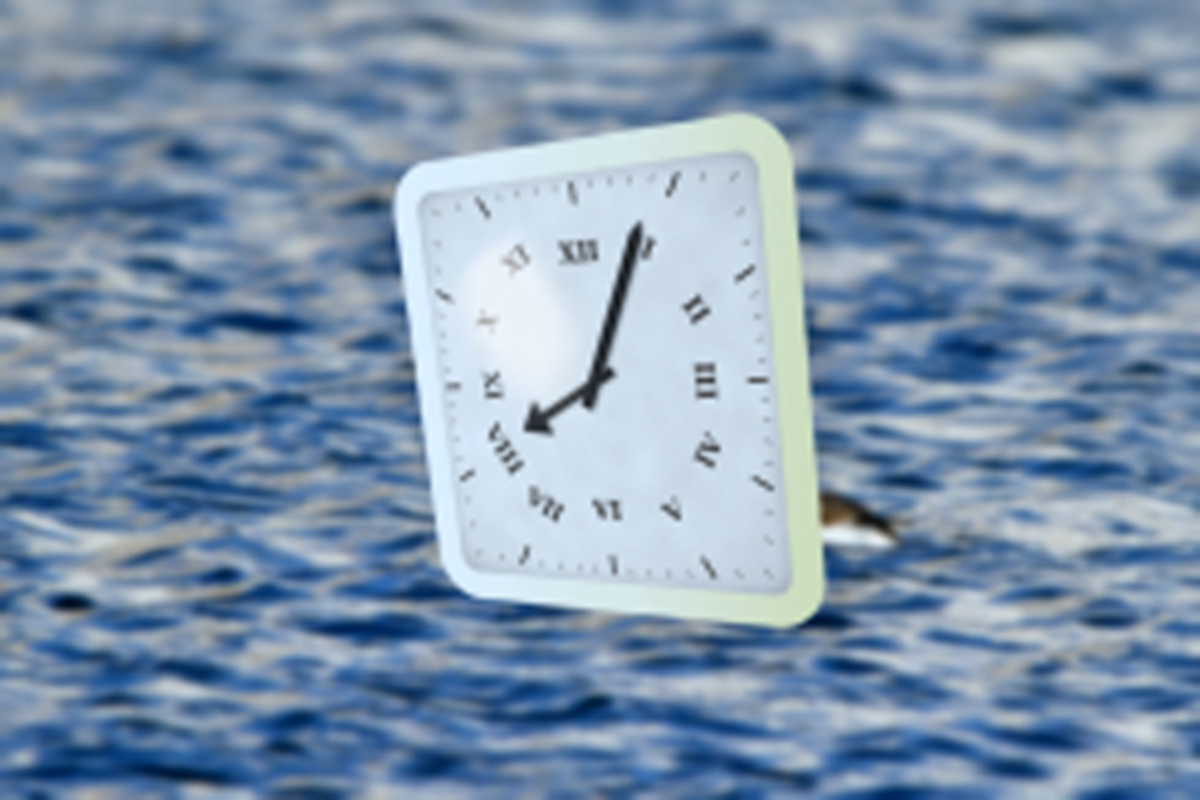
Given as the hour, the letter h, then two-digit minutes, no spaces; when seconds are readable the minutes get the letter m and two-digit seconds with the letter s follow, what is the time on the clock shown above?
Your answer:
8h04
